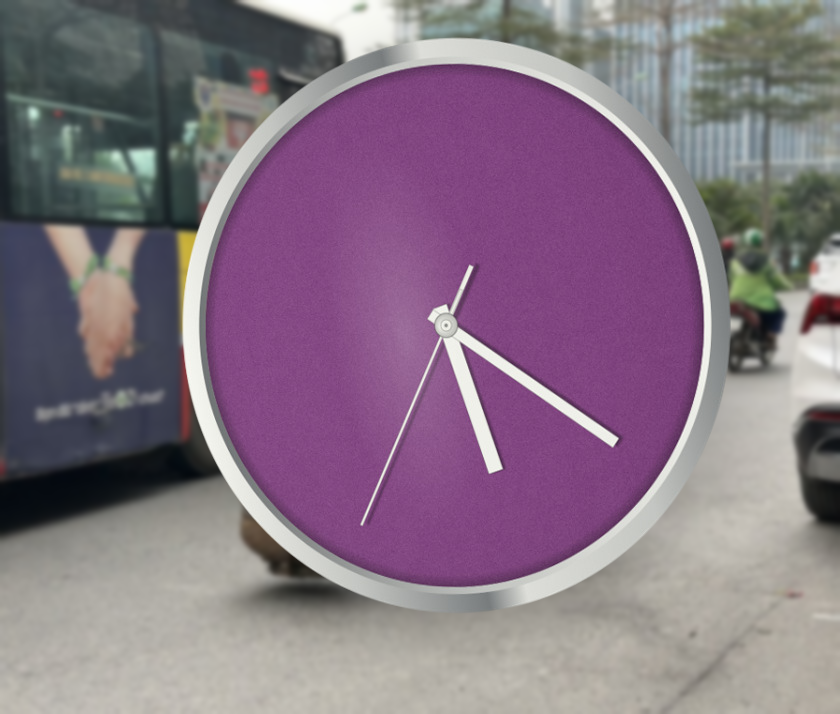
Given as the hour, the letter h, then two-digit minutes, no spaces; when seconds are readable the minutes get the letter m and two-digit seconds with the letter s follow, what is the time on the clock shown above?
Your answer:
5h20m34s
